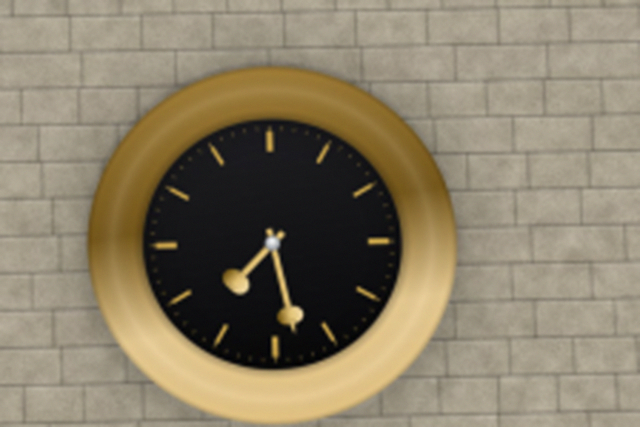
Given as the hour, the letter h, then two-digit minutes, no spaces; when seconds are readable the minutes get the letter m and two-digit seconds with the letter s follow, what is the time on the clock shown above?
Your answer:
7h28
